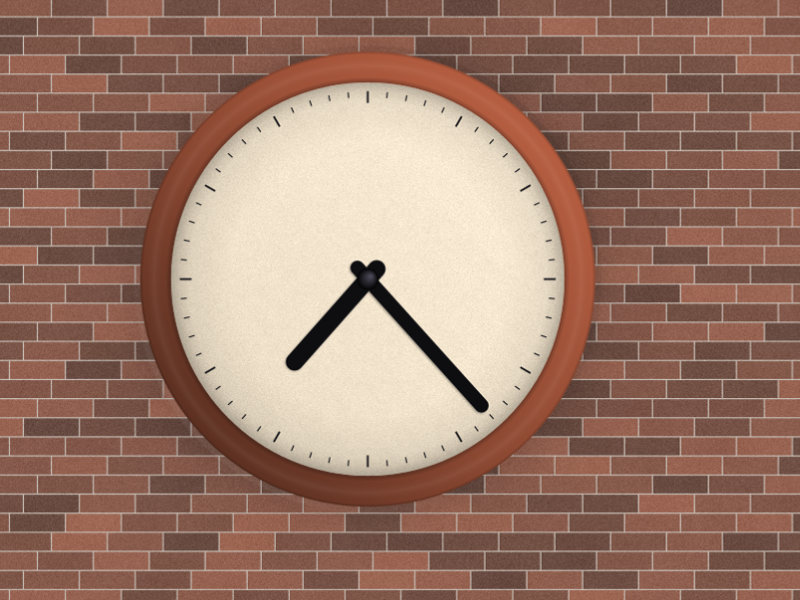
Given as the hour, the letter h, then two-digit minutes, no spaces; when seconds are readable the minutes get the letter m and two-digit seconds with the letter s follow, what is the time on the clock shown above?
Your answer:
7h23
